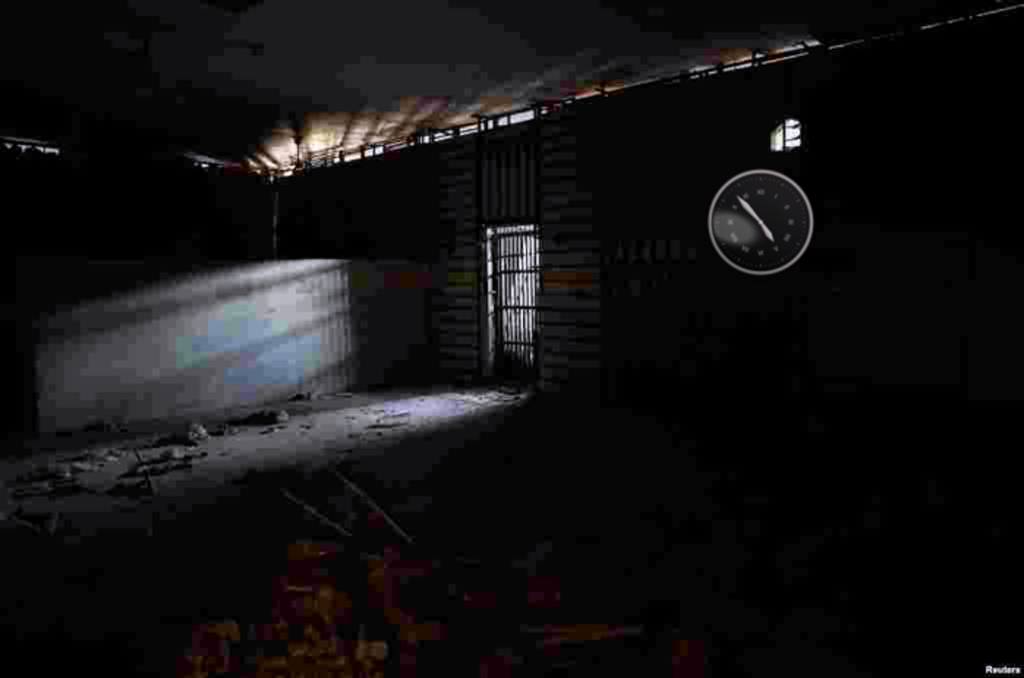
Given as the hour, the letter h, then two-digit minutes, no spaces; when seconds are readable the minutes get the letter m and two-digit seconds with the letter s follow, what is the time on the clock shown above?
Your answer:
4h53
